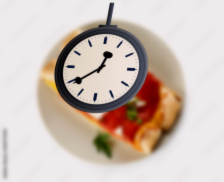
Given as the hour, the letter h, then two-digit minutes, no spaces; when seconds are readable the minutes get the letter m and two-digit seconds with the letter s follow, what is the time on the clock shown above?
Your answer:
12h39
